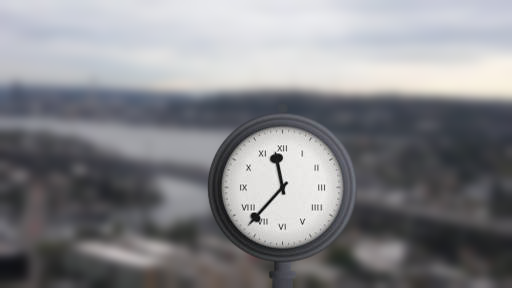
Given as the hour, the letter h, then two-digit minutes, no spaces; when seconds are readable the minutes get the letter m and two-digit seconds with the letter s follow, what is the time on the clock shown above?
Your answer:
11h37
